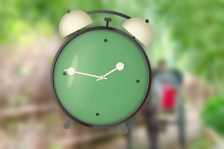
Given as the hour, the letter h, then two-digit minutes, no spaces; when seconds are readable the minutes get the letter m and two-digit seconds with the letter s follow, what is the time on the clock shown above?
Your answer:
1h46
